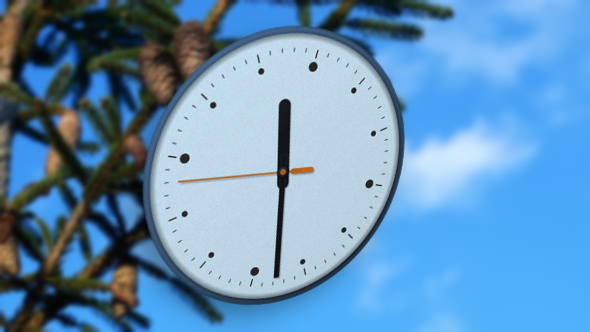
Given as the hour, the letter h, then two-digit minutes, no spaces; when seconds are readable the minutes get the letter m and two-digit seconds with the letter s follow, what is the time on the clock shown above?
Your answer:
11h27m43s
